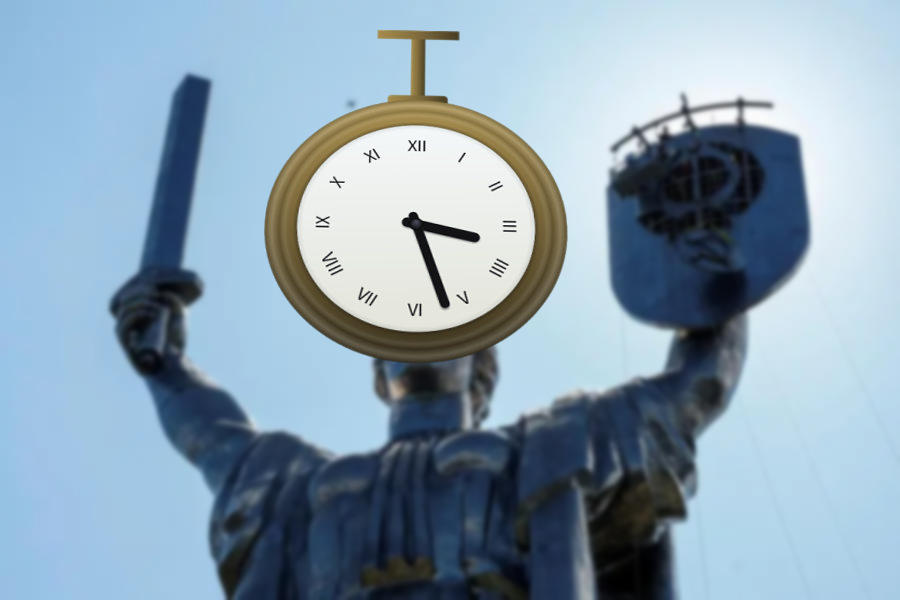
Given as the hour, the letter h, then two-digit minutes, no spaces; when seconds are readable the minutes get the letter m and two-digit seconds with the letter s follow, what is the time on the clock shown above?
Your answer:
3h27
